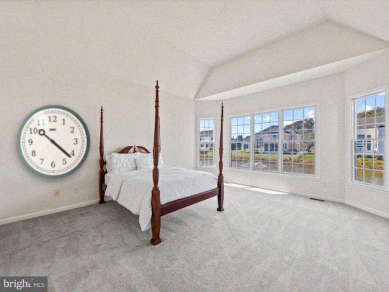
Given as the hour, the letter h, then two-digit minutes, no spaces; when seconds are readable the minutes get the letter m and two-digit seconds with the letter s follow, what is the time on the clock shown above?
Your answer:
10h22
